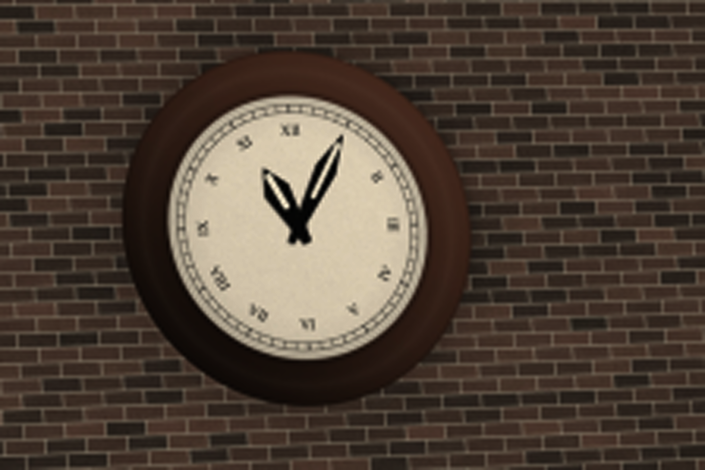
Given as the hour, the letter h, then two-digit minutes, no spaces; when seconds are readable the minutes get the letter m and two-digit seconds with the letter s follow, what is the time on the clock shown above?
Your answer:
11h05
